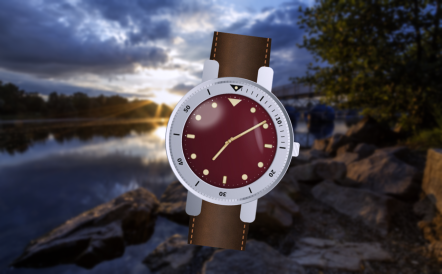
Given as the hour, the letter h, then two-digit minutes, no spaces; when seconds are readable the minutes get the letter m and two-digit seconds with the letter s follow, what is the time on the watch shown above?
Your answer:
7h09
